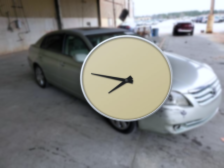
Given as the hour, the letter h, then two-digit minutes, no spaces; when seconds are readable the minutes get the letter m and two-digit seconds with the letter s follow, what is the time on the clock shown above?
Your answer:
7h47
